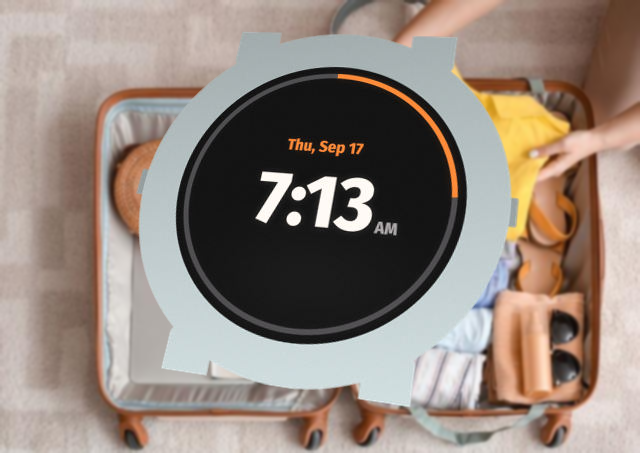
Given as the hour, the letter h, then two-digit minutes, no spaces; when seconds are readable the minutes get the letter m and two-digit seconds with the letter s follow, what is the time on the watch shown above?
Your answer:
7h13
